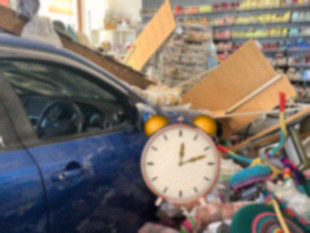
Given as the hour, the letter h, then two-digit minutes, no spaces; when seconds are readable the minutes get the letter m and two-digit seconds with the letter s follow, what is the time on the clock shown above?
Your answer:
12h12
